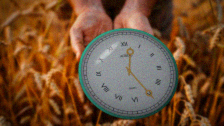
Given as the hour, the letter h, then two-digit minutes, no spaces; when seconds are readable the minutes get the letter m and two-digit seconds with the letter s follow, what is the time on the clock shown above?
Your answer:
12h25
